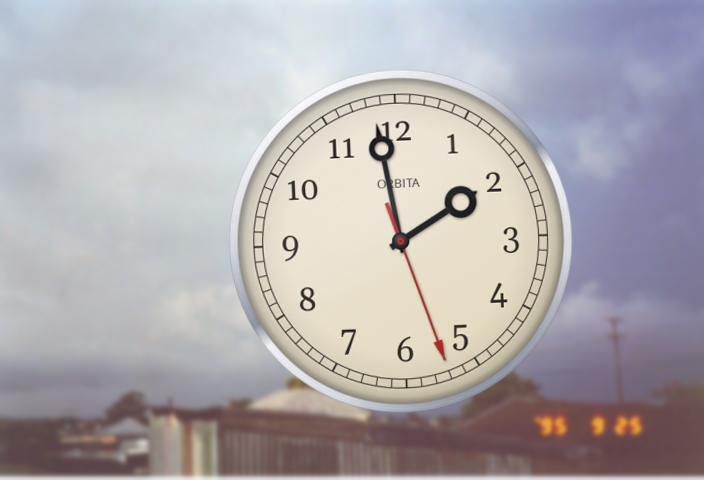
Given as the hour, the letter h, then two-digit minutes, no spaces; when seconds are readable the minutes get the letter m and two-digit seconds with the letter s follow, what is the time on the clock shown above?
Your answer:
1h58m27s
